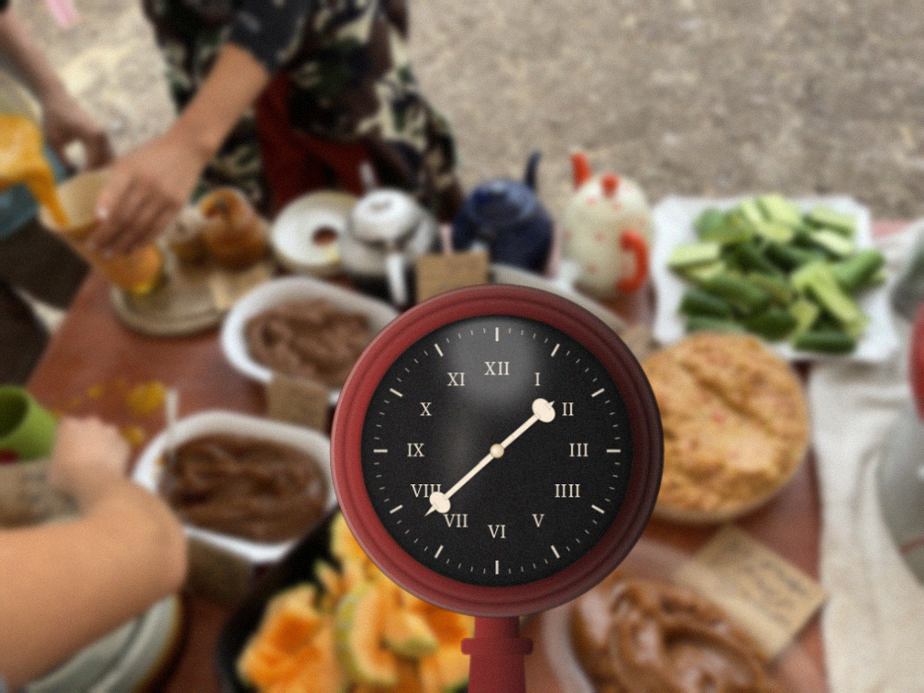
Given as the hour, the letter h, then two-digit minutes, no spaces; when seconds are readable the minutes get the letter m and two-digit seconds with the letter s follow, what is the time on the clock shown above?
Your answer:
1h38
